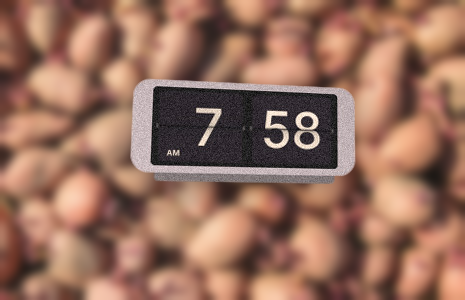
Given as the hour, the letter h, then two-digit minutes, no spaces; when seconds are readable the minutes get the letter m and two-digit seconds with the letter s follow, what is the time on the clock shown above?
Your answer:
7h58
